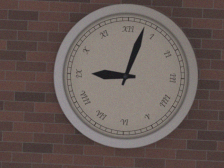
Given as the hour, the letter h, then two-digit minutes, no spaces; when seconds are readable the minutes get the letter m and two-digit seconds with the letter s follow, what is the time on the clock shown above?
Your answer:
9h03
